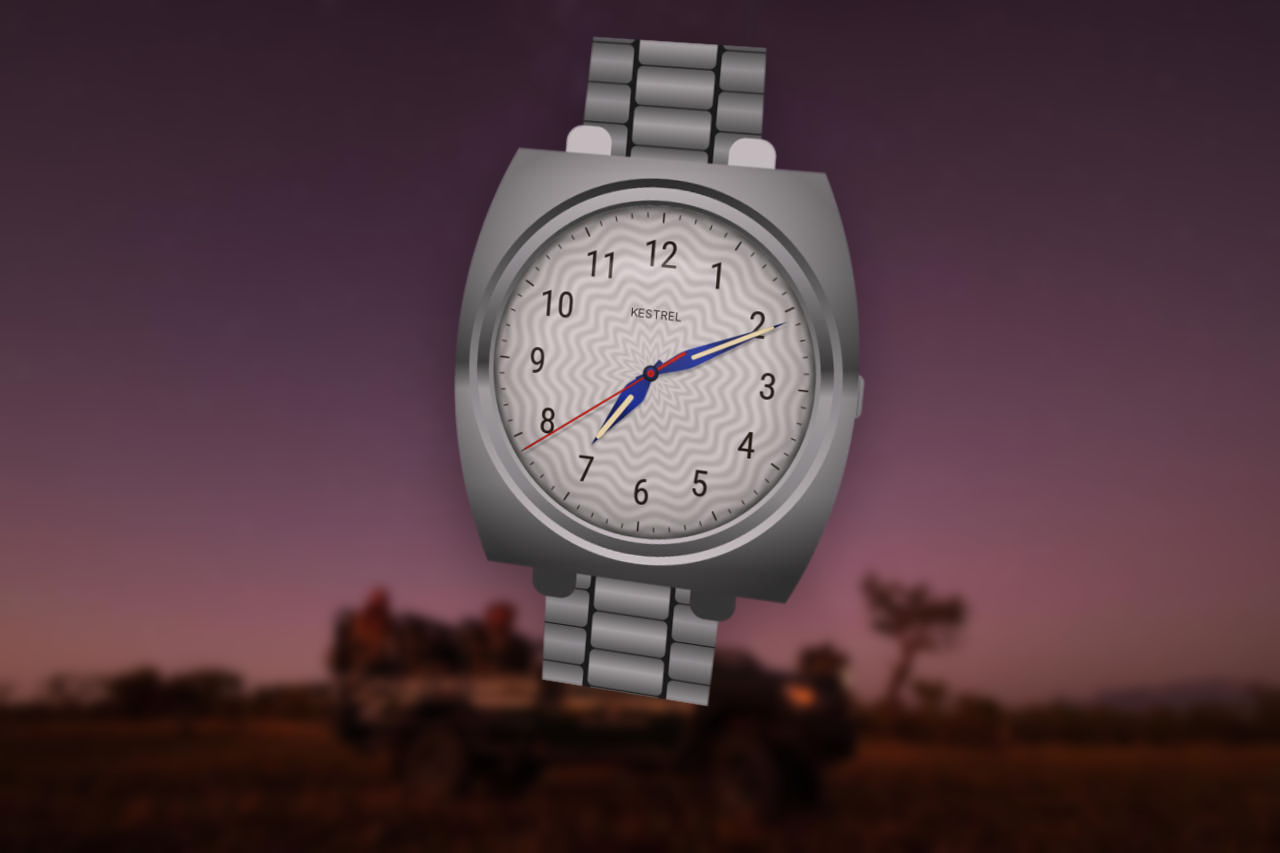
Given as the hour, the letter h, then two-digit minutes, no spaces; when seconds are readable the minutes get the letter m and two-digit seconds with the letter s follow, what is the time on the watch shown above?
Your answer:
7h10m39s
